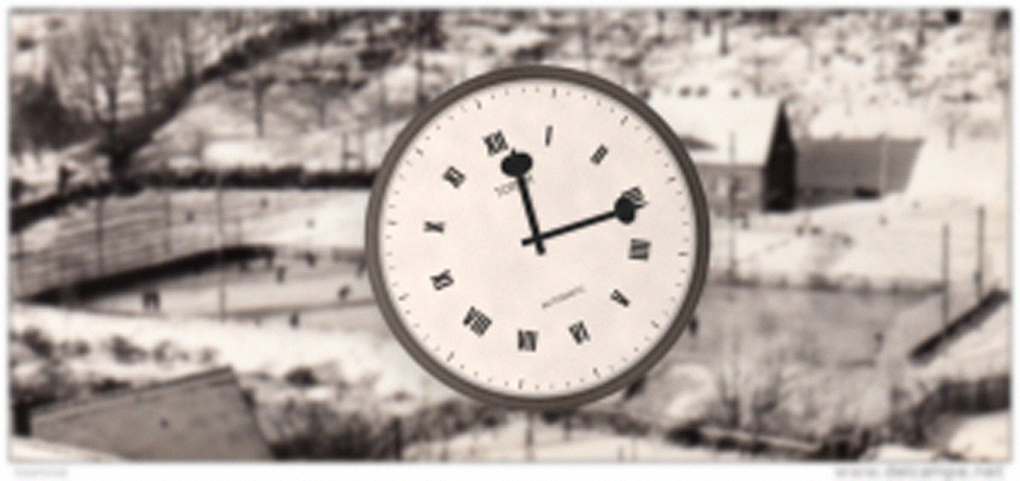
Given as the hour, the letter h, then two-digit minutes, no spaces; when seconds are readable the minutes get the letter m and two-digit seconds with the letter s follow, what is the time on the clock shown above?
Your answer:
12h16
